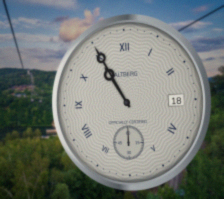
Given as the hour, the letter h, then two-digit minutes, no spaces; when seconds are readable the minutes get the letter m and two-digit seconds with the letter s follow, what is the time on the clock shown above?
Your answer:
10h55
